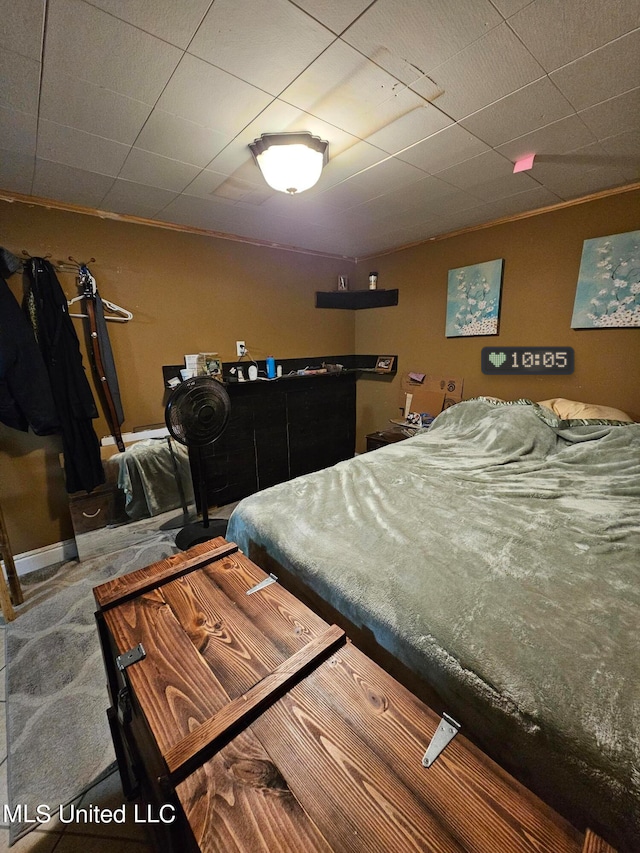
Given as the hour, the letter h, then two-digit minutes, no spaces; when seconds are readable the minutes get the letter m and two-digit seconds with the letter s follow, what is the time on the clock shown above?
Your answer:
10h05
